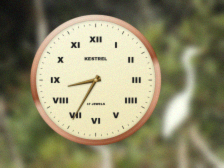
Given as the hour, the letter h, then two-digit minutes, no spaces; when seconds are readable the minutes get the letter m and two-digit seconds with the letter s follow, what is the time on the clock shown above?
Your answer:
8h35
